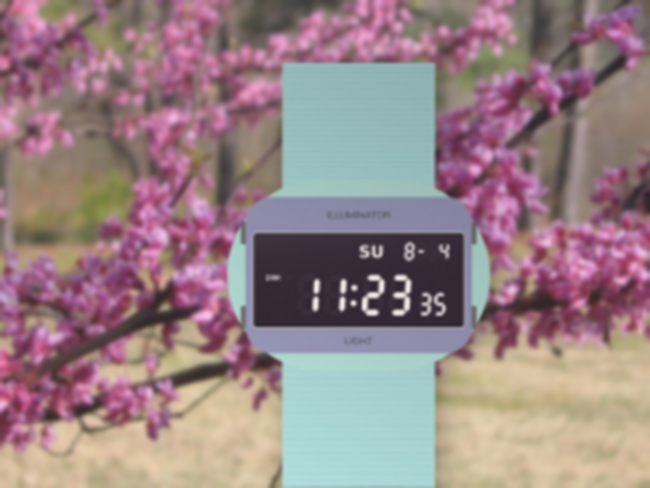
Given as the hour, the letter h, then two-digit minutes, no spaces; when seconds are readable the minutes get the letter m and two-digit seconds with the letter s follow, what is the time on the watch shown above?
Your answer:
11h23m35s
